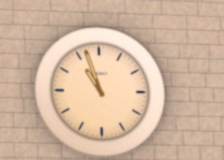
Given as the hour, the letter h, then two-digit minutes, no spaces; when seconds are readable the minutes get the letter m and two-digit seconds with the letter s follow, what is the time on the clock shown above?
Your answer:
10h57
